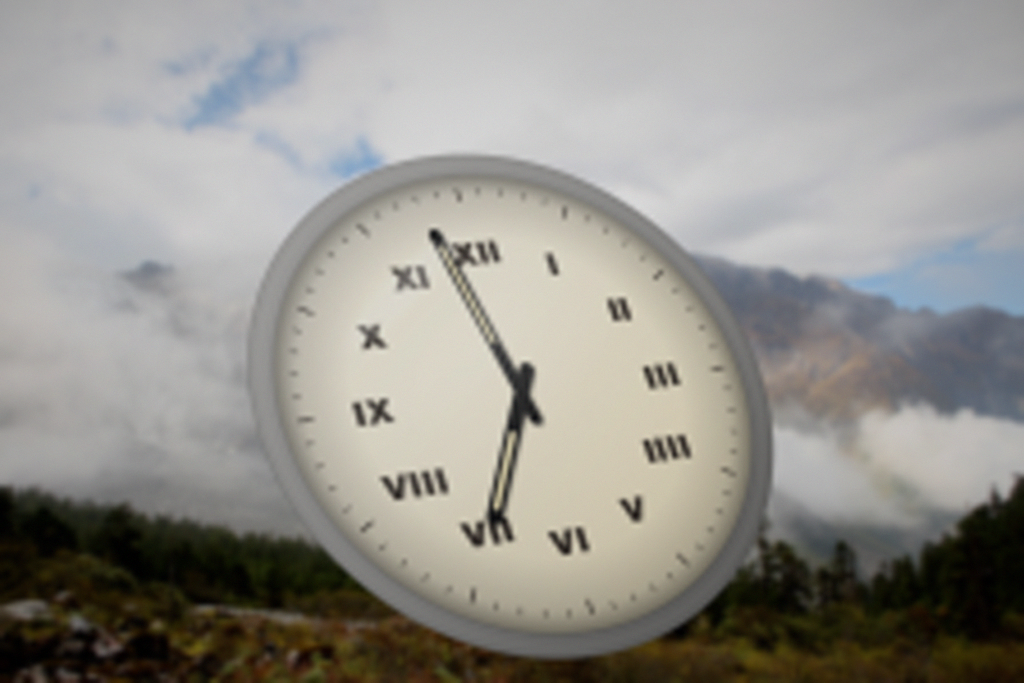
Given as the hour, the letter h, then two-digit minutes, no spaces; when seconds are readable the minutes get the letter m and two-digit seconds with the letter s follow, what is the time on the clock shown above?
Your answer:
6h58
